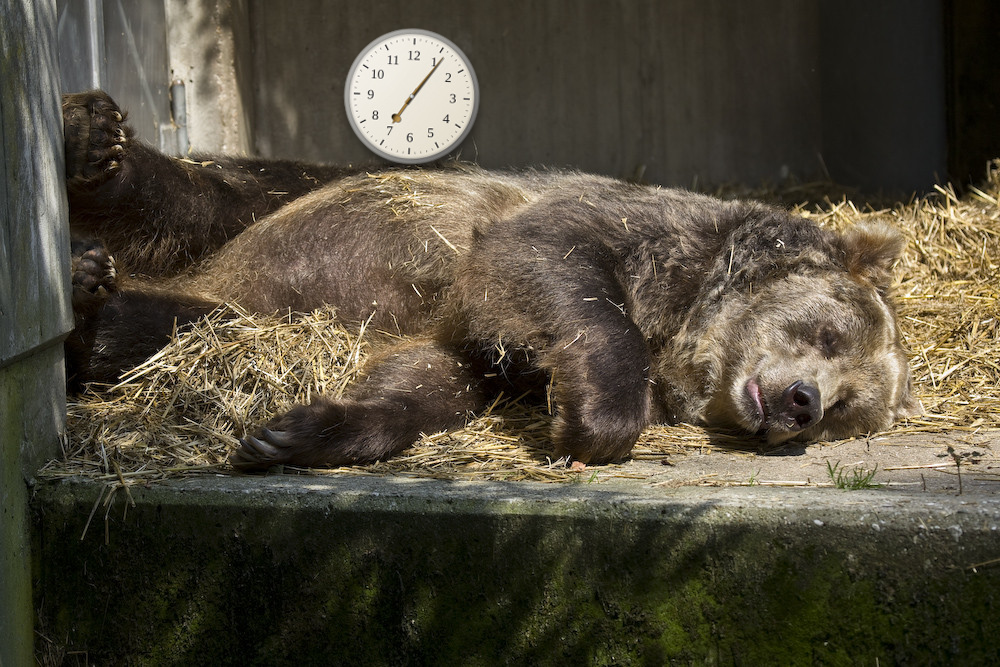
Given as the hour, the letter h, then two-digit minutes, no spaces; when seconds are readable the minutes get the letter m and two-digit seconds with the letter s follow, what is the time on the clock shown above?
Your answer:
7h06
